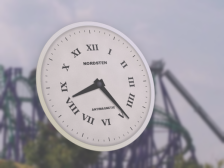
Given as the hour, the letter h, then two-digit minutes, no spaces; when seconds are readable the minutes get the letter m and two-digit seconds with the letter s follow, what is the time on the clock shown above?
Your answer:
8h24
